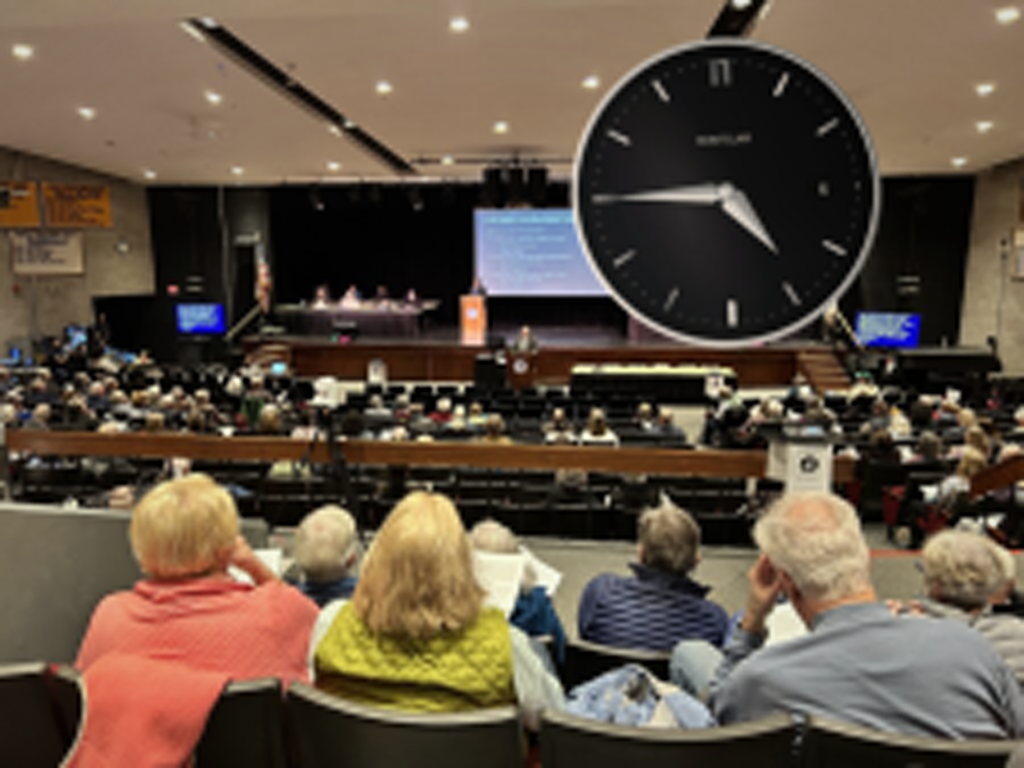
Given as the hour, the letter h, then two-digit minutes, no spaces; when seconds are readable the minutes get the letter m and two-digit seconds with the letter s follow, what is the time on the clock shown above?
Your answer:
4h45
